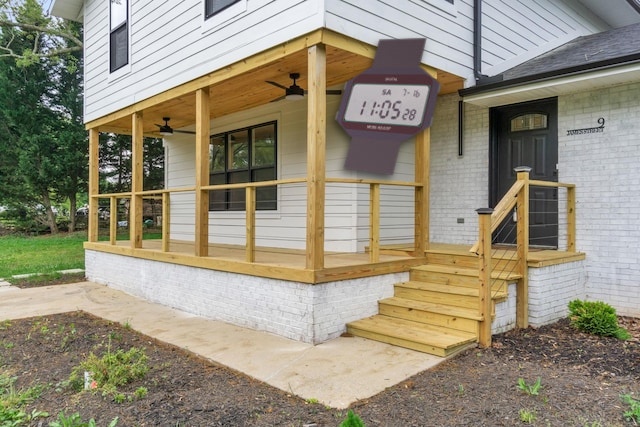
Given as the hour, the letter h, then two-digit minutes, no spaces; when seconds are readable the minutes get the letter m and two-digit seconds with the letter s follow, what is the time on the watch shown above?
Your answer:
11h05m28s
